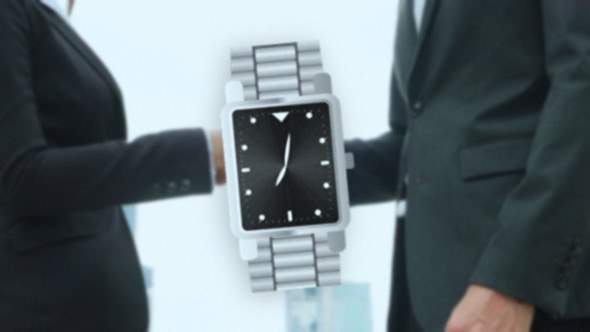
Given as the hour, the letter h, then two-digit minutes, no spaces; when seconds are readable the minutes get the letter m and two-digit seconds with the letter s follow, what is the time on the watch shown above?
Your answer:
7h02
